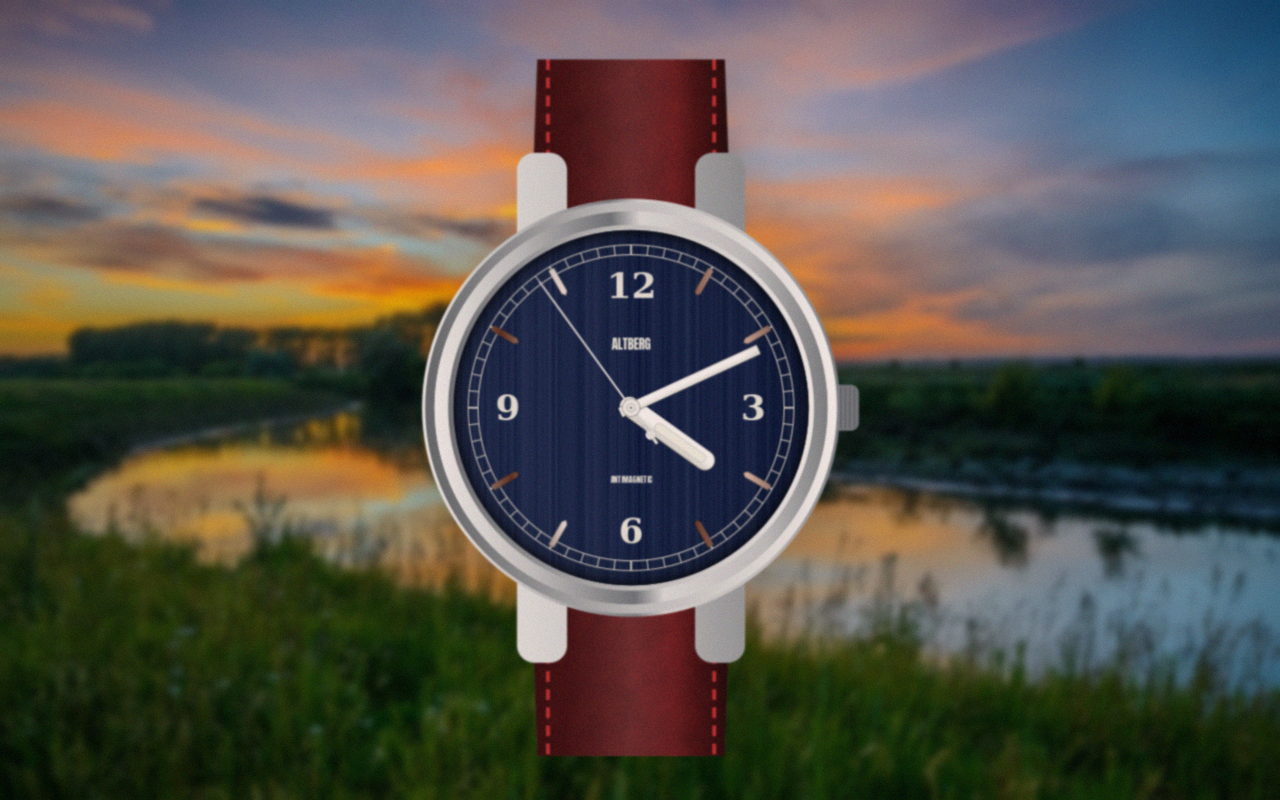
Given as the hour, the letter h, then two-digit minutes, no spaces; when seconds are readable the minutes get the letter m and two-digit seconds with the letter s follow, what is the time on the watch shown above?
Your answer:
4h10m54s
